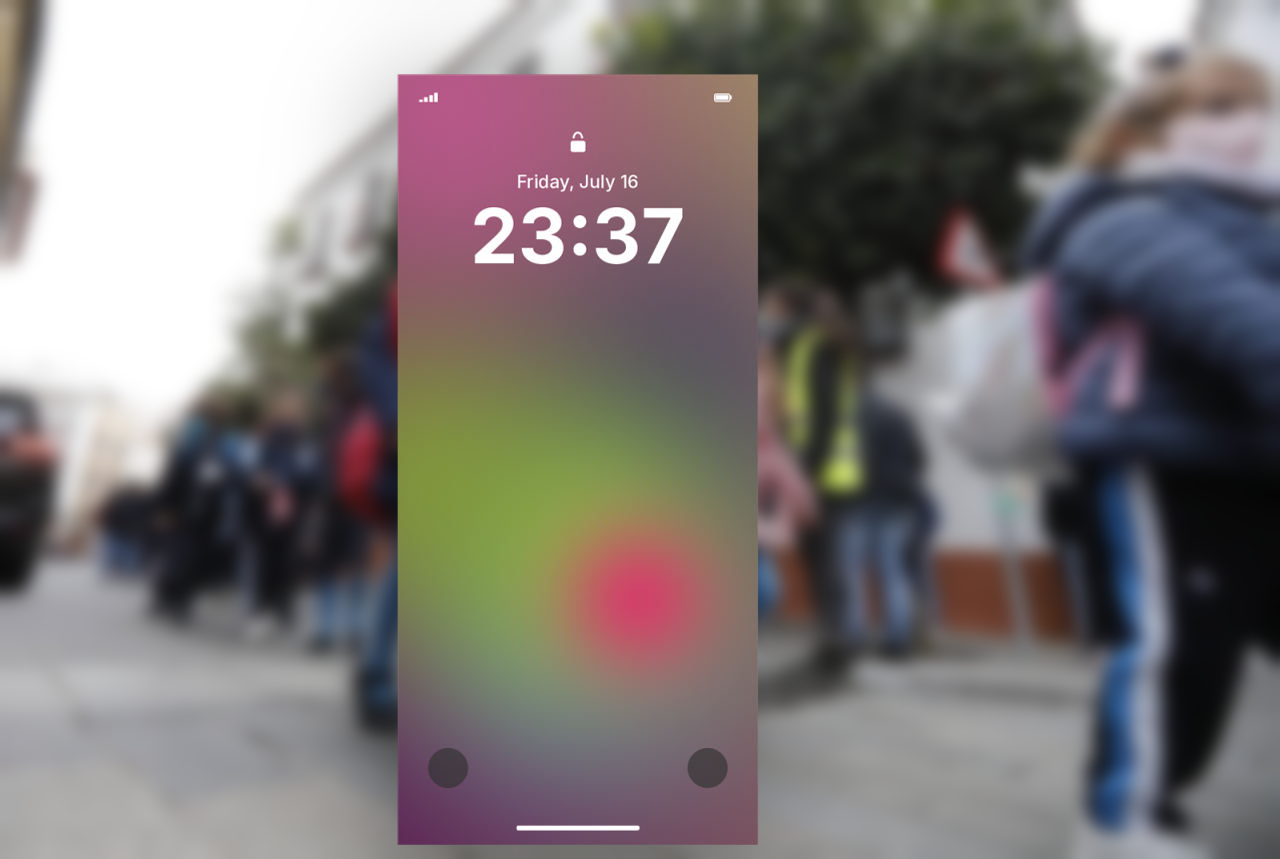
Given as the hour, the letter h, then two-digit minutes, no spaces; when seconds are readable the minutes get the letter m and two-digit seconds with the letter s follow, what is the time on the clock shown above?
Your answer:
23h37
